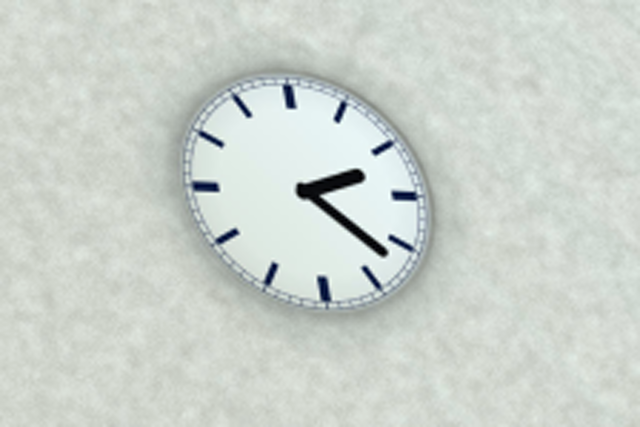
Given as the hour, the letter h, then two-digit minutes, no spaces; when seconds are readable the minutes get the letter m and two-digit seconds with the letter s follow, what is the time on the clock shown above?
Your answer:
2h22
